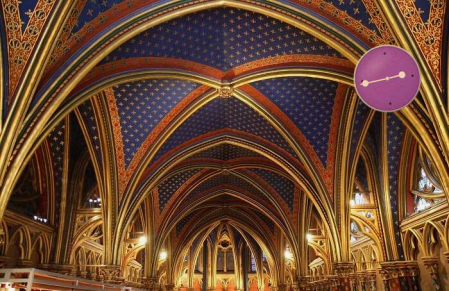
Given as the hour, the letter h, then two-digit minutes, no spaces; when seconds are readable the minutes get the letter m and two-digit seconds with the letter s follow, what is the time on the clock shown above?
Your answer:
2h44
